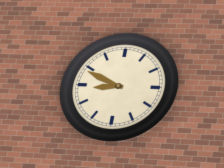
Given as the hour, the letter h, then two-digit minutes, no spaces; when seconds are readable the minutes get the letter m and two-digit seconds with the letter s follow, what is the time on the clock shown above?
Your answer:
8h49
